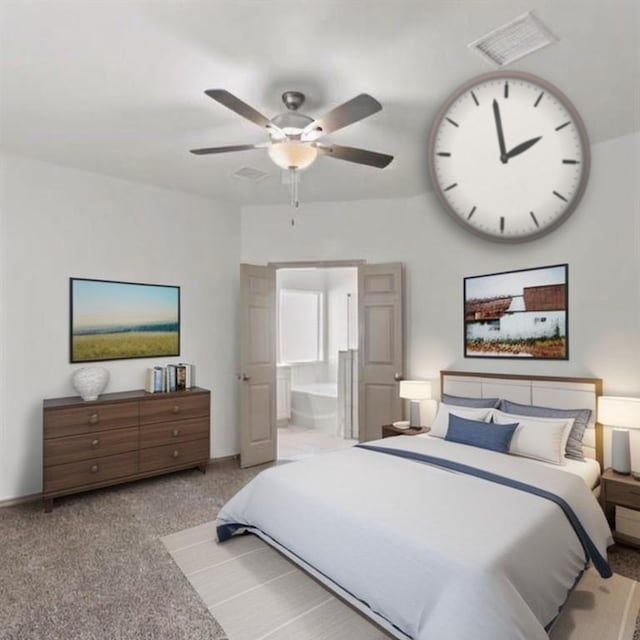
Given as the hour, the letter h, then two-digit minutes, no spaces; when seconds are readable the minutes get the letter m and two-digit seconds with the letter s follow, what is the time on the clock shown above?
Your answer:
1h58
